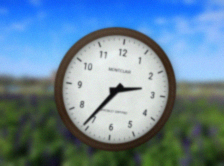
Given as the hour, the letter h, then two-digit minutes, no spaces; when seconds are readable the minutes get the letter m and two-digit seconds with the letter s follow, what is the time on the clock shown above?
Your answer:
2h36
